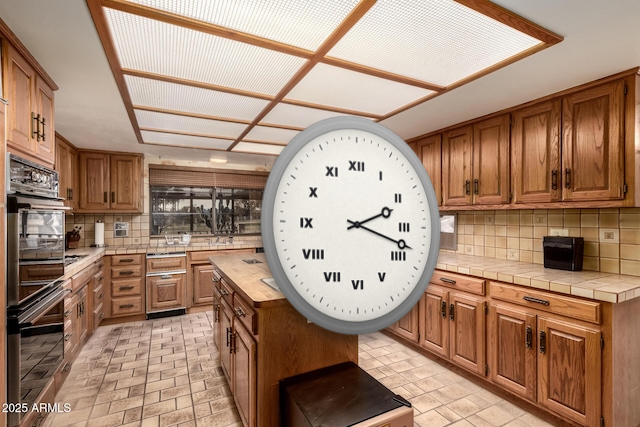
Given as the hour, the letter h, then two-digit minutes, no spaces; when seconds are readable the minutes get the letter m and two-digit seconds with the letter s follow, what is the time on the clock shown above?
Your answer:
2h18
